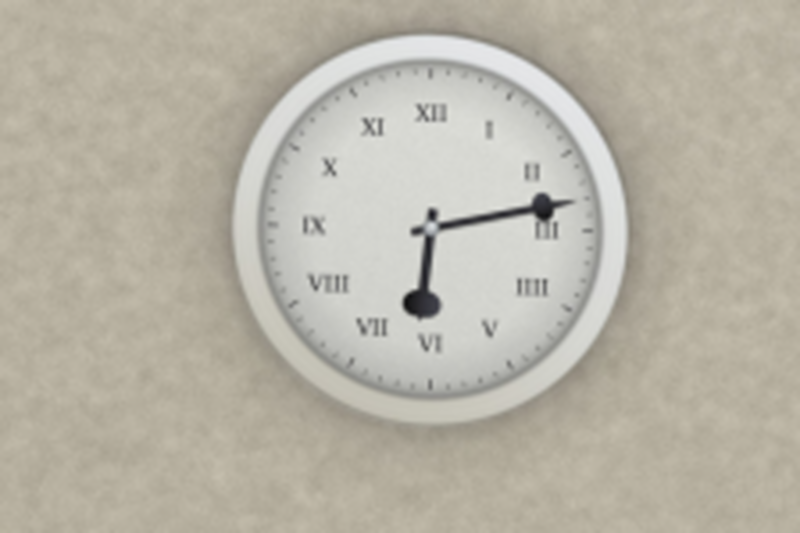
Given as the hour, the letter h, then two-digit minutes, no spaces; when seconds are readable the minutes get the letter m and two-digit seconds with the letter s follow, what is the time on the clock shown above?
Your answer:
6h13
